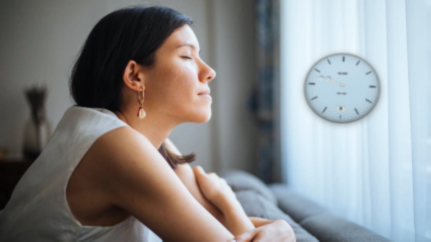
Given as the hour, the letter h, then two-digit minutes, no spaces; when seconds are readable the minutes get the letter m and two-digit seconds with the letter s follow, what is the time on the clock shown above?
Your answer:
9h48
